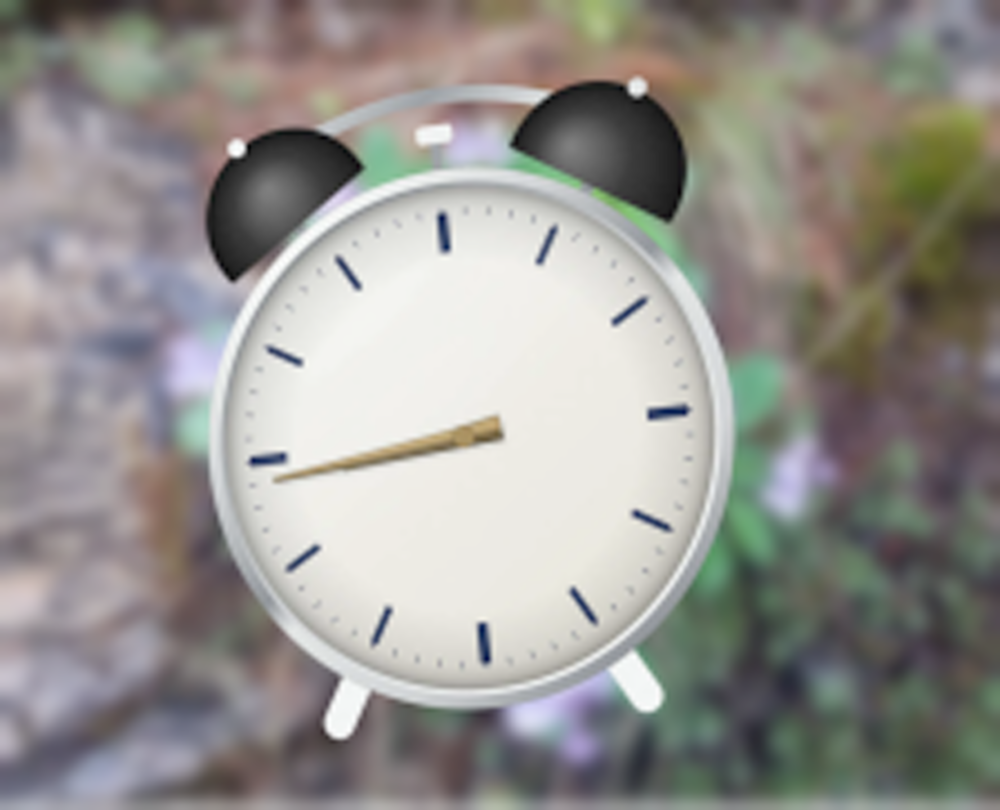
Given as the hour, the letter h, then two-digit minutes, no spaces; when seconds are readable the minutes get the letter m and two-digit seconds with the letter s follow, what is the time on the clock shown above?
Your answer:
8h44
